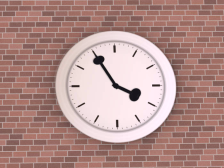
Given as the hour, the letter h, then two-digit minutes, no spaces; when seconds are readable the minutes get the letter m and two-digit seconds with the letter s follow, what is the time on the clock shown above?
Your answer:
3h55
